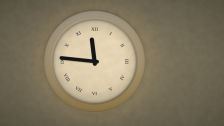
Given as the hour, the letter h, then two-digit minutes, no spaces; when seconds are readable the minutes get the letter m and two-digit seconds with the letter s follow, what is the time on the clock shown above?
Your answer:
11h46
